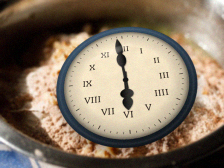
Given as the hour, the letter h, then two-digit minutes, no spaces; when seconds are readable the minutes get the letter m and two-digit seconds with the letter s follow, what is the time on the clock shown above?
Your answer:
5h59
